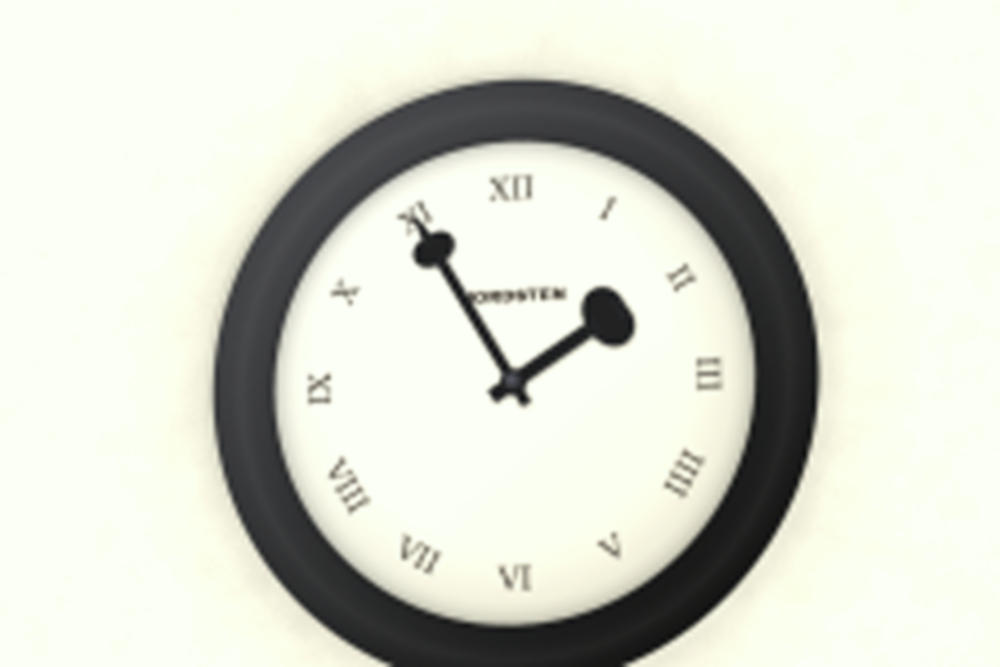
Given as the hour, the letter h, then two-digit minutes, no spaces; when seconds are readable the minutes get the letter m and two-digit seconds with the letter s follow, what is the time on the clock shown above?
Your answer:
1h55
